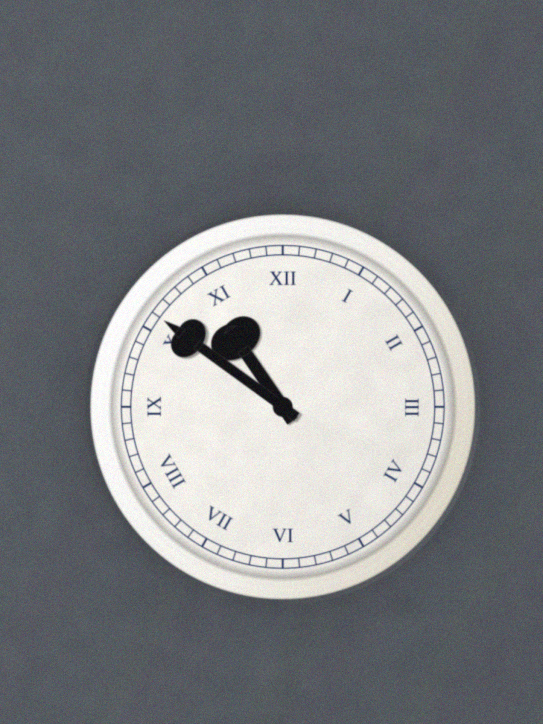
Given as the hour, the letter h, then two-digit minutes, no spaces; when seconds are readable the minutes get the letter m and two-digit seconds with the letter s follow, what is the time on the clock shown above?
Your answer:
10h51
